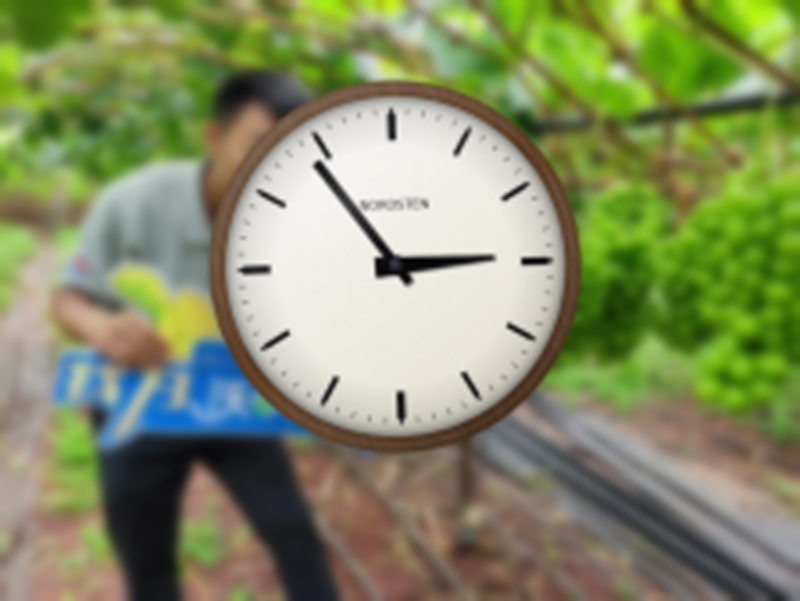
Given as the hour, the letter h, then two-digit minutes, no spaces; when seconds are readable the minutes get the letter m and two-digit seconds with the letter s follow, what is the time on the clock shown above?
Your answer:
2h54
